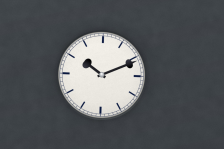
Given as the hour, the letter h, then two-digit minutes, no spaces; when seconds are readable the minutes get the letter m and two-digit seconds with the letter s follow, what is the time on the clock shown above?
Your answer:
10h11
